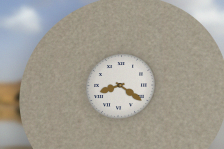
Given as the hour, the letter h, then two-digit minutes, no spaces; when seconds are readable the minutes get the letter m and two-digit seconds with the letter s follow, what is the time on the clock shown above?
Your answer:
8h21
